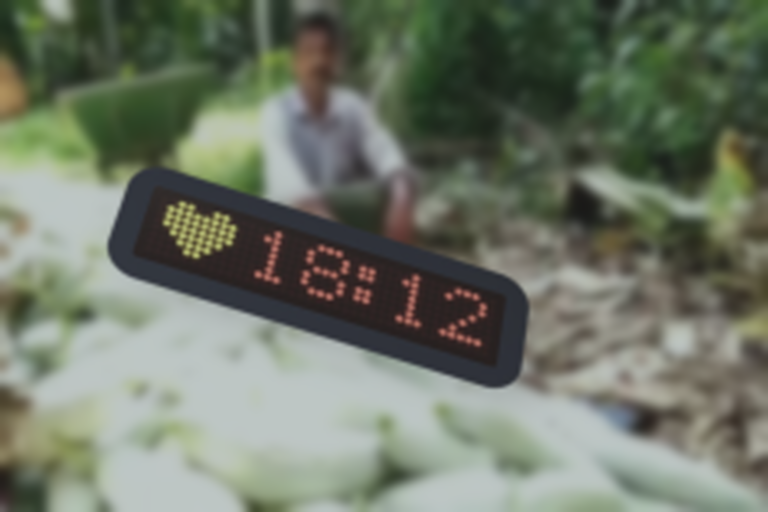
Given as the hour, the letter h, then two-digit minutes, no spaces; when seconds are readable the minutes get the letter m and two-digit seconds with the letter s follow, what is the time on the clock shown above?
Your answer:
18h12
